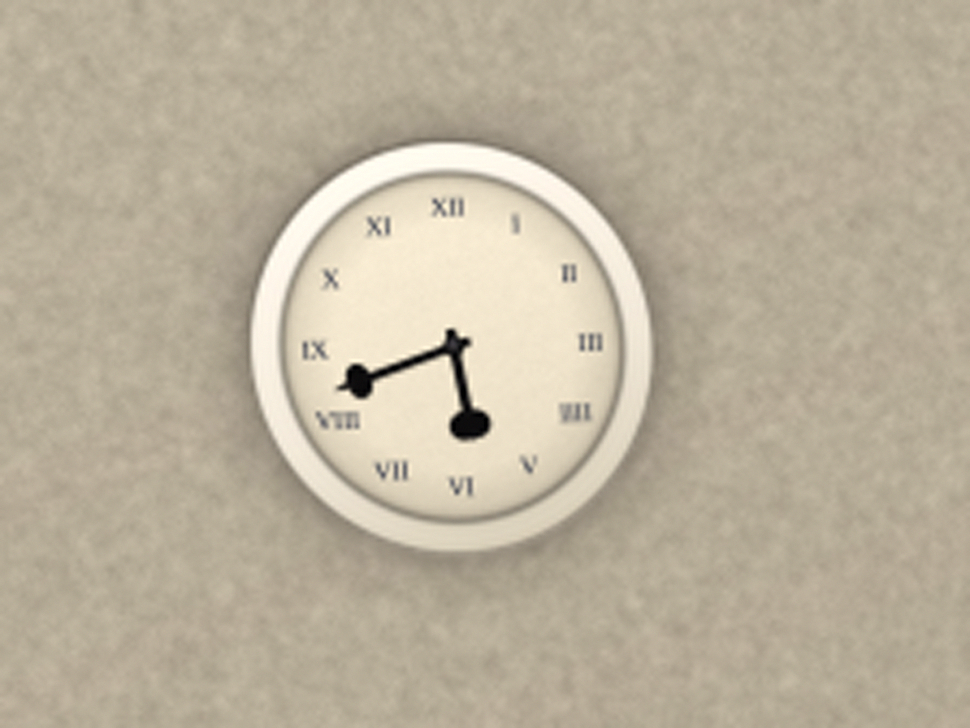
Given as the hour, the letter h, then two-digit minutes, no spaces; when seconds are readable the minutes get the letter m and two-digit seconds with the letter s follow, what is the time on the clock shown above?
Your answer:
5h42
